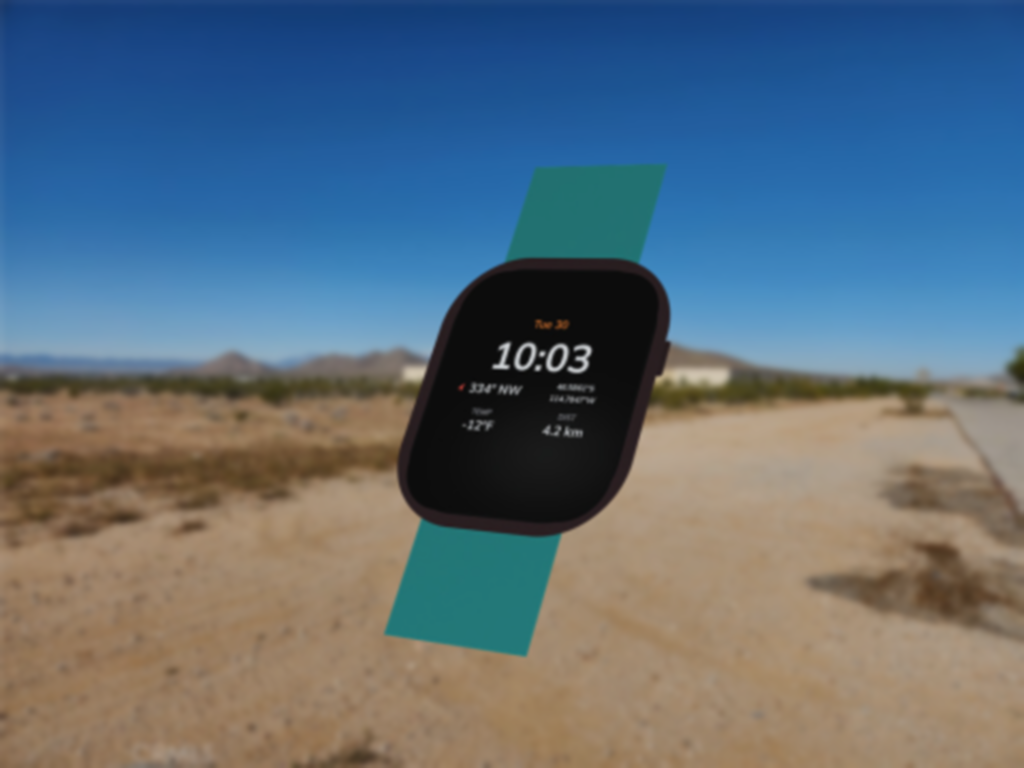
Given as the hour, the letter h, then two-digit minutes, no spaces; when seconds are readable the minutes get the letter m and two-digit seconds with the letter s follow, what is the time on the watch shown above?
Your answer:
10h03
